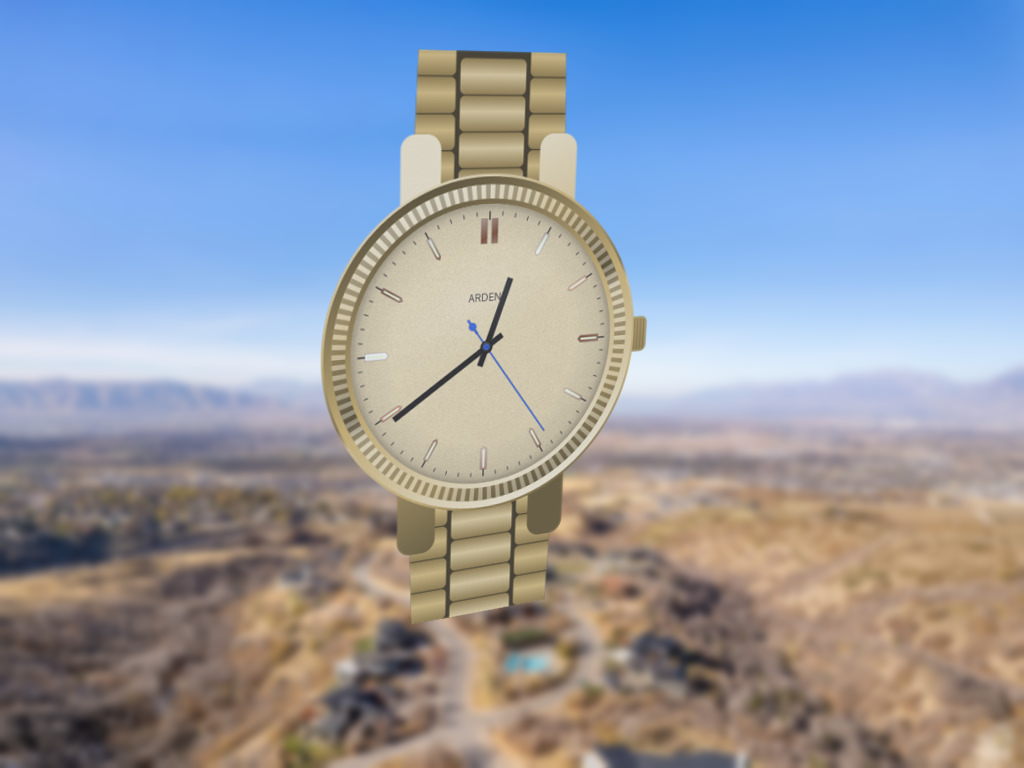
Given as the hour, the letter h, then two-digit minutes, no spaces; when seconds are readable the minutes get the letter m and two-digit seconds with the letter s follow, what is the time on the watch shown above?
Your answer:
12h39m24s
